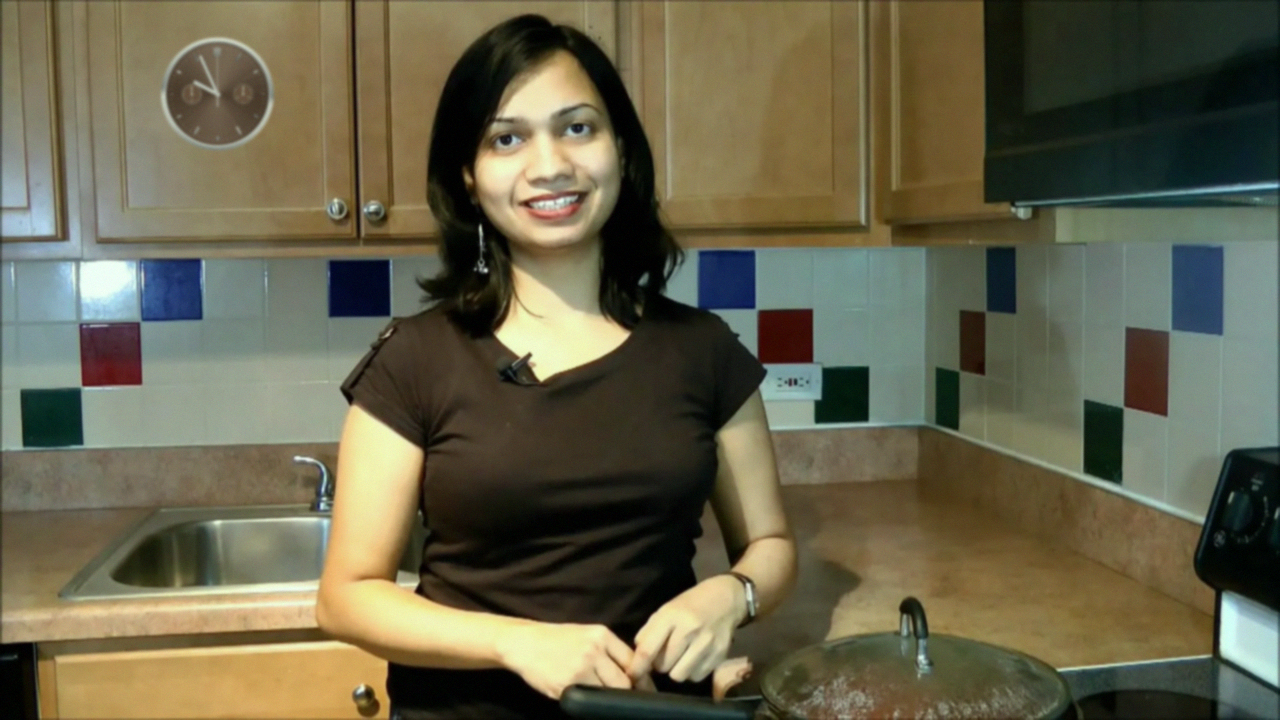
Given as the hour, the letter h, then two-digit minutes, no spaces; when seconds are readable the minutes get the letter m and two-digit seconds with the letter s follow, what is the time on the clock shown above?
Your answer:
9h56
